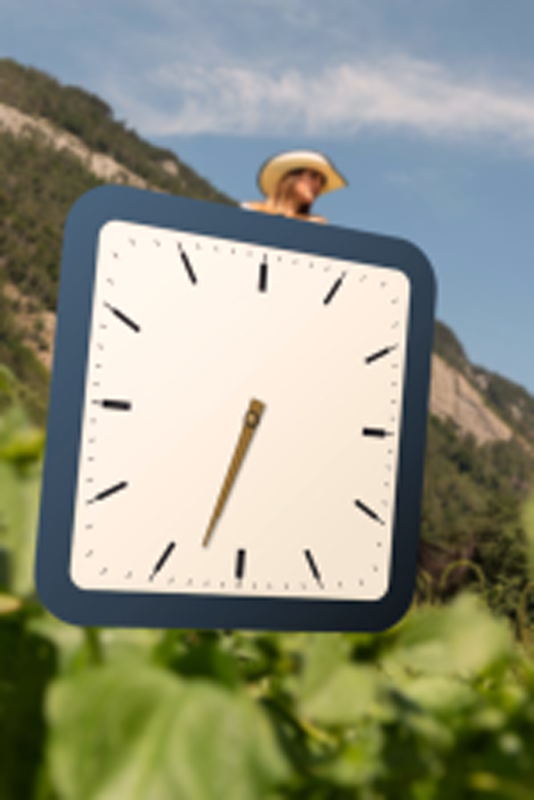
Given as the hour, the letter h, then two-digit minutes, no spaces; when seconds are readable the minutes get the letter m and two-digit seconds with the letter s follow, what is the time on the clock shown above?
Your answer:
6h33
